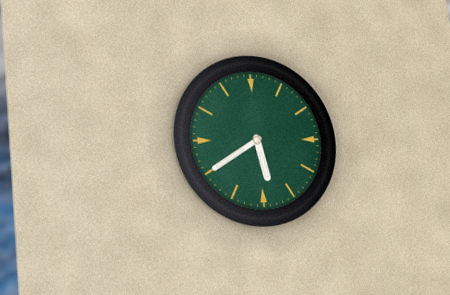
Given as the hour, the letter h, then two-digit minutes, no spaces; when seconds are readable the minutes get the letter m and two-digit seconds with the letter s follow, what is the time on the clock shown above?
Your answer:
5h40
